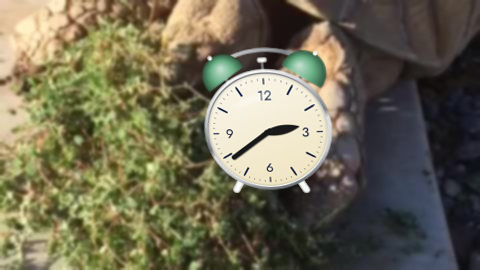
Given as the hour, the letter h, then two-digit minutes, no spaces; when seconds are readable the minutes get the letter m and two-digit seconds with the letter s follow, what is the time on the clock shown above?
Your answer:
2h39
